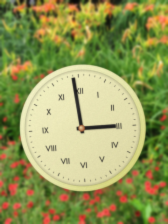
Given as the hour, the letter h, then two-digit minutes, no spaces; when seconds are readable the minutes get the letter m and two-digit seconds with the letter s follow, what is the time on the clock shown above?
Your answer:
2h59
